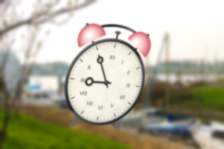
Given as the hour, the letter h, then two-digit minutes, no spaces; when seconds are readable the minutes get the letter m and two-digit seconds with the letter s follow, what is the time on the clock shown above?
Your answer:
8h55
